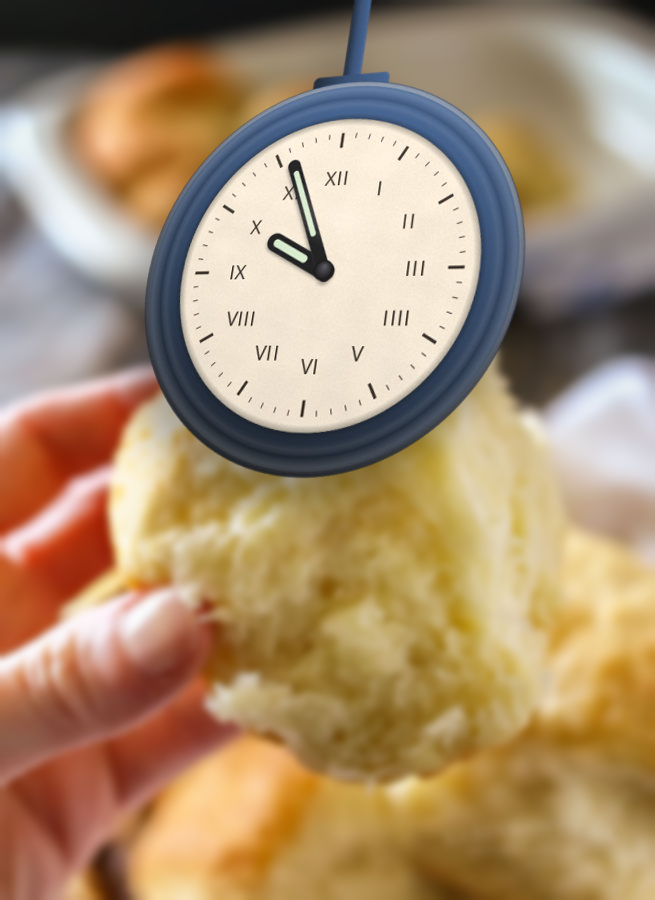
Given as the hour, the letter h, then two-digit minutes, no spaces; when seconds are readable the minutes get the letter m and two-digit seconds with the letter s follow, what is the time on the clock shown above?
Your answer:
9h56
